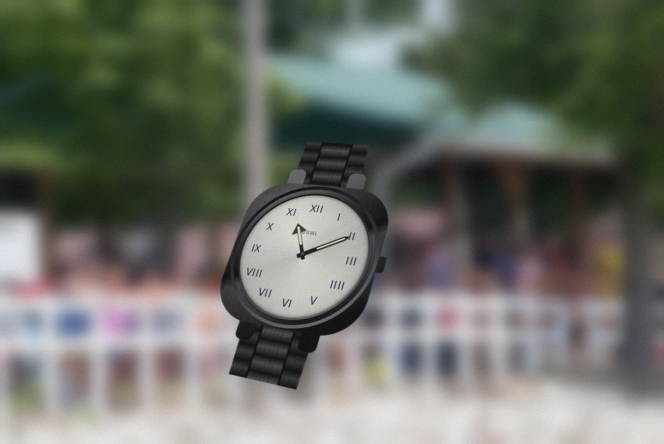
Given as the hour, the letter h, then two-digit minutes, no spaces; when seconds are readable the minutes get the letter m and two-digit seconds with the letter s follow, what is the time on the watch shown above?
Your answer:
11h10
